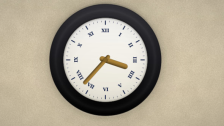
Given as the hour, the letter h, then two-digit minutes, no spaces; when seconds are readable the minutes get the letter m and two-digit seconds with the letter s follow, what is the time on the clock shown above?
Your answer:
3h37
